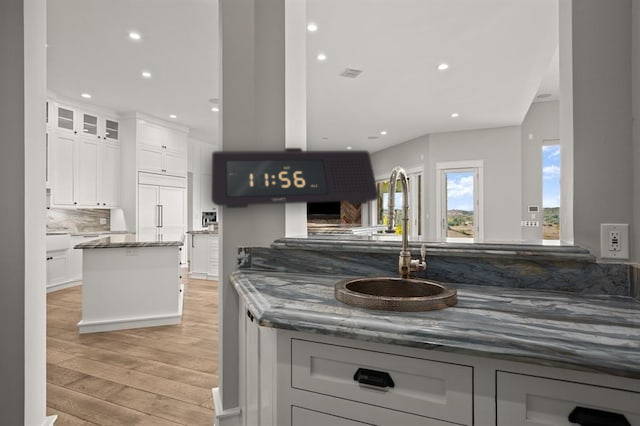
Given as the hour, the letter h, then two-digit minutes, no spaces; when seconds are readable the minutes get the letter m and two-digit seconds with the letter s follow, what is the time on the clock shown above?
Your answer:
11h56
